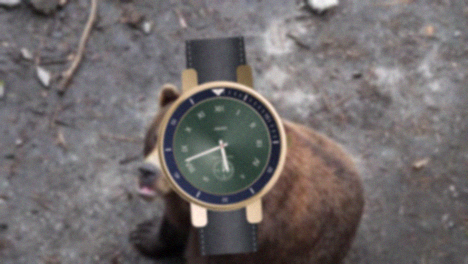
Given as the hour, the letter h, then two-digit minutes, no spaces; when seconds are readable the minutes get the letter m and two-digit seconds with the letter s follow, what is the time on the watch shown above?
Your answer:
5h42
